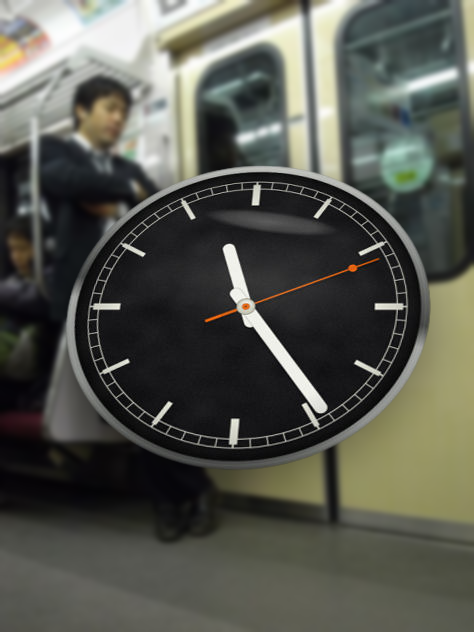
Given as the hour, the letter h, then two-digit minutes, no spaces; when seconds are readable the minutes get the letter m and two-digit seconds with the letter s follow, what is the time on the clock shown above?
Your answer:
11h24m11s
